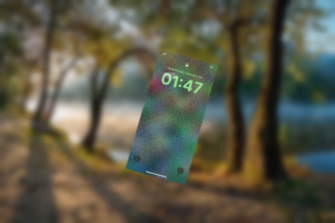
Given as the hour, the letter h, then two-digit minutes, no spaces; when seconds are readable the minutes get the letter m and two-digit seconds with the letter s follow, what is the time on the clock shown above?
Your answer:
1h47
